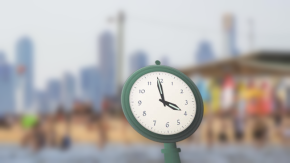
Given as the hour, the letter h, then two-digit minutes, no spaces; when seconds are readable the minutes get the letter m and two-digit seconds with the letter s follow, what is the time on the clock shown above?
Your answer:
3h59
